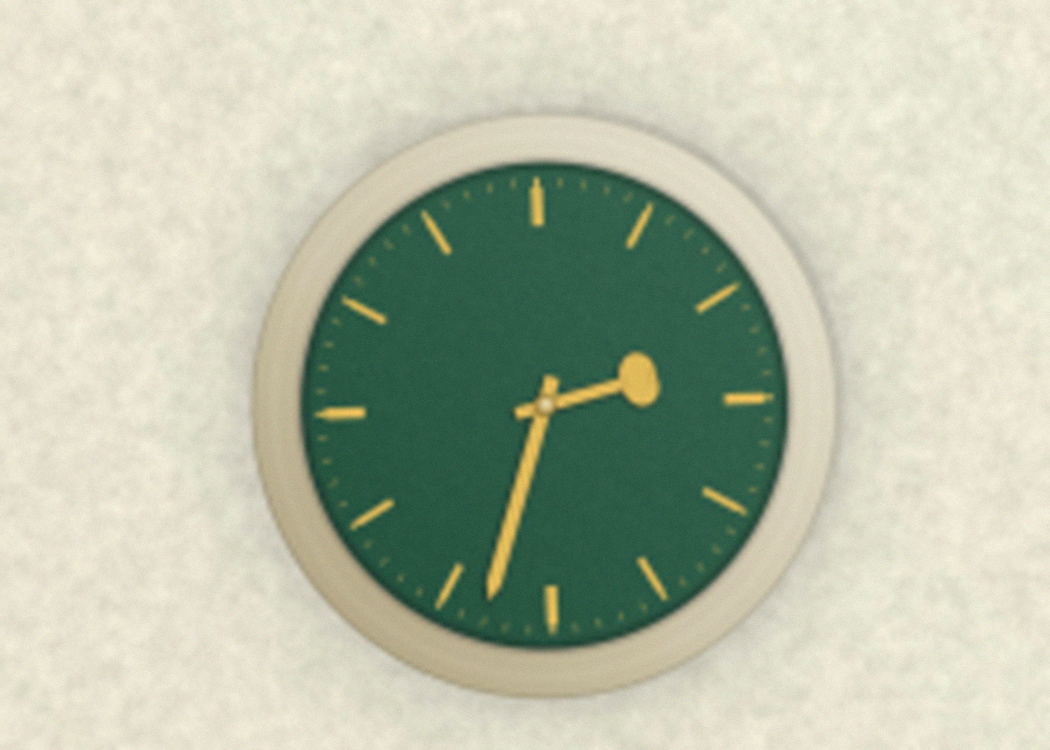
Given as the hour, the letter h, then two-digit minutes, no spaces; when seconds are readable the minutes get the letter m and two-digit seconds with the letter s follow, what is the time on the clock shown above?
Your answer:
2h33
